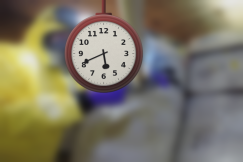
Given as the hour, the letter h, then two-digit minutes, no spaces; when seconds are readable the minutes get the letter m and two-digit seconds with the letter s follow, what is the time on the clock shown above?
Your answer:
5h41
